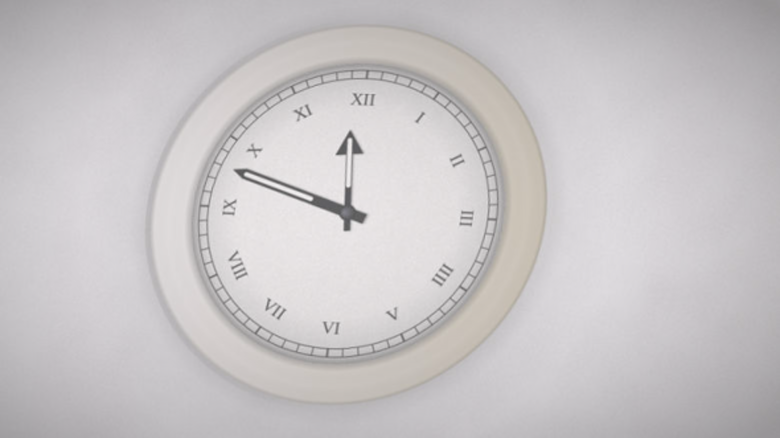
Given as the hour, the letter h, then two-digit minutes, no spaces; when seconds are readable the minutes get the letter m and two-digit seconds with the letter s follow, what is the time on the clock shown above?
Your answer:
11h48
